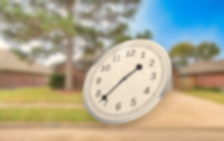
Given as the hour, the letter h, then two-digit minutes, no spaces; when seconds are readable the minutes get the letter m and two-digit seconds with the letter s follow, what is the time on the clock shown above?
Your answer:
1h37
